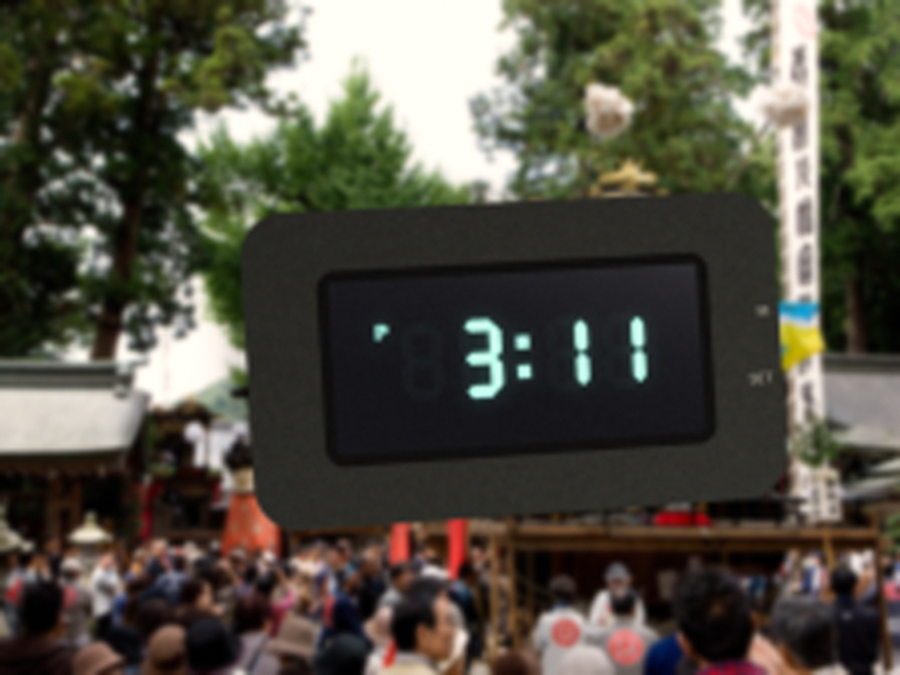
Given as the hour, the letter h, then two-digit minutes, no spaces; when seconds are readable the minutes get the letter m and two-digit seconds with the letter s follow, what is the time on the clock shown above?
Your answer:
3h11
